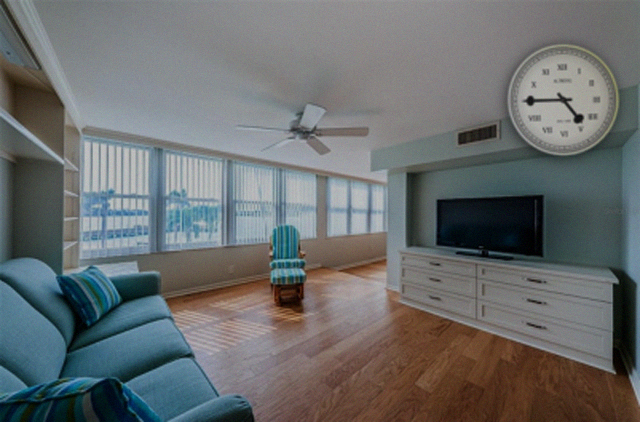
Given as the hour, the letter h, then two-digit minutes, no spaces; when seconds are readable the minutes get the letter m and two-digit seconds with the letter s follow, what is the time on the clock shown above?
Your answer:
4h45
